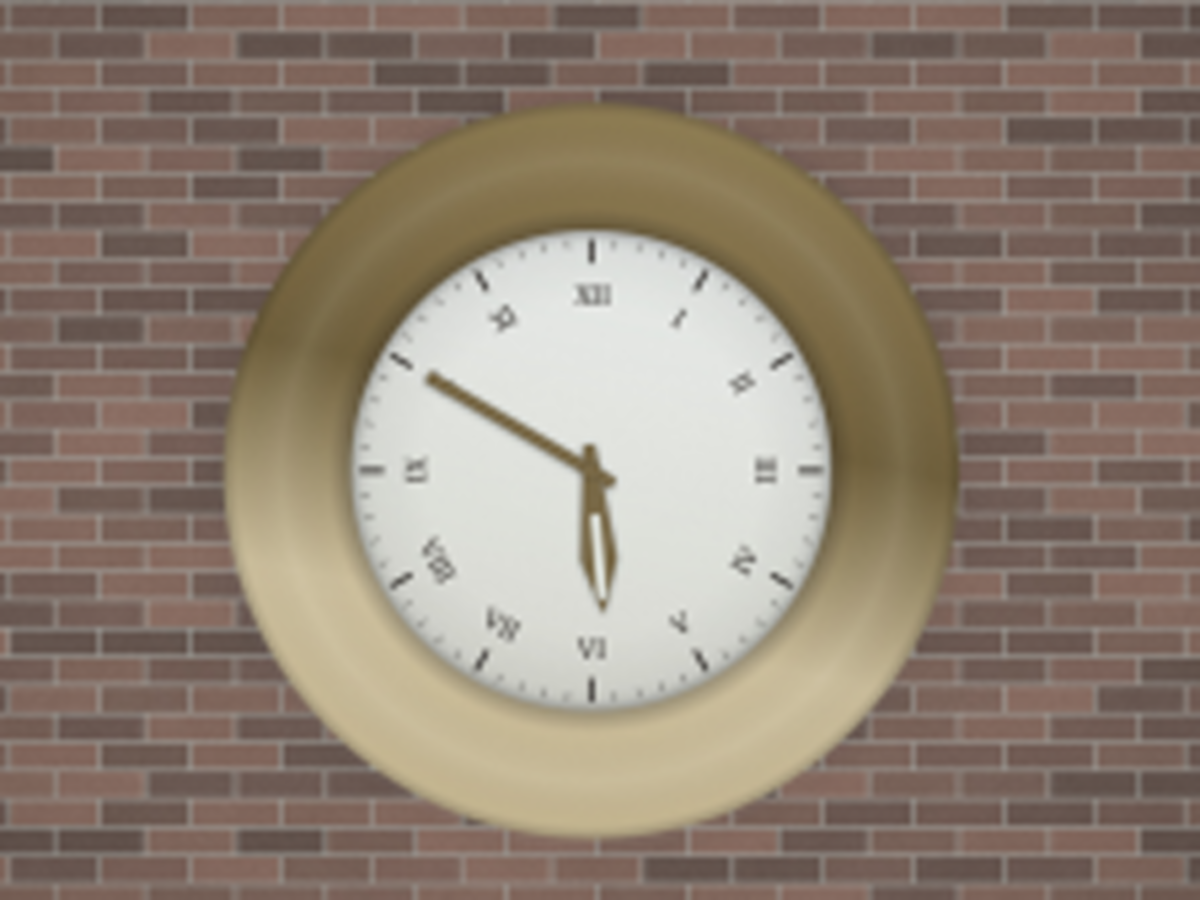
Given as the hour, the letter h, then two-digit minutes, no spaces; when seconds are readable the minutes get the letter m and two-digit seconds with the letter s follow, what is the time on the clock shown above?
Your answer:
5h50
